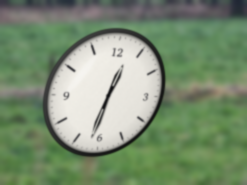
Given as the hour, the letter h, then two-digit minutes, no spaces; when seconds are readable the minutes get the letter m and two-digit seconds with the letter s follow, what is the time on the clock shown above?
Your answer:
12h32
